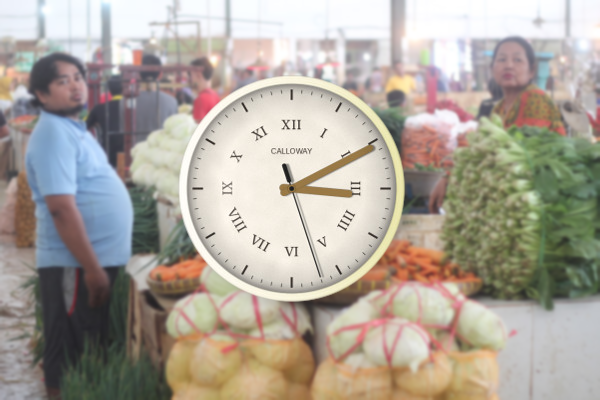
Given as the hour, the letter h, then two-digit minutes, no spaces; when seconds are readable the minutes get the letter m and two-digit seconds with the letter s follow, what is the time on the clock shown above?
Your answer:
3h10m27s
